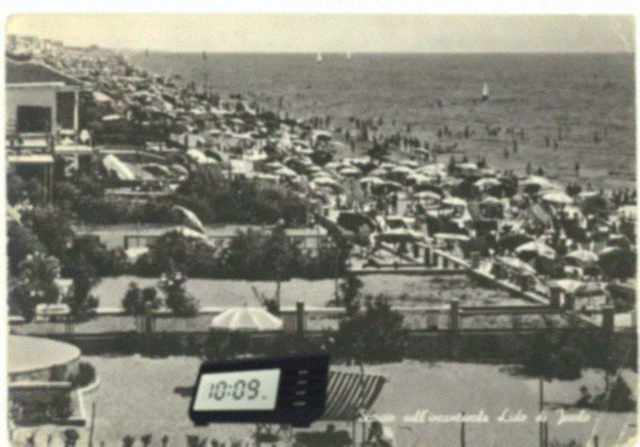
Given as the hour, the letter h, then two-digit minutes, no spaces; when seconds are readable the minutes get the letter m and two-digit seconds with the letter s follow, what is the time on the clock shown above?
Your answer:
10h09
